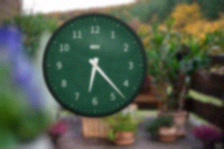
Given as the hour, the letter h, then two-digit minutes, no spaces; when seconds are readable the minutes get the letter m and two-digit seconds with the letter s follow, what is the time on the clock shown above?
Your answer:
6h23
